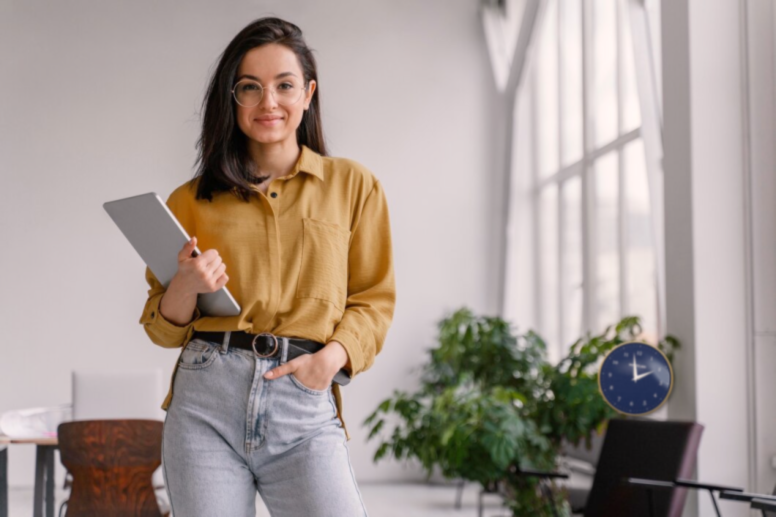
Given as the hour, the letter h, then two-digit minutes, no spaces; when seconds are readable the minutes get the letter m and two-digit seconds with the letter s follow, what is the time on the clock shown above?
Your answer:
1h58
